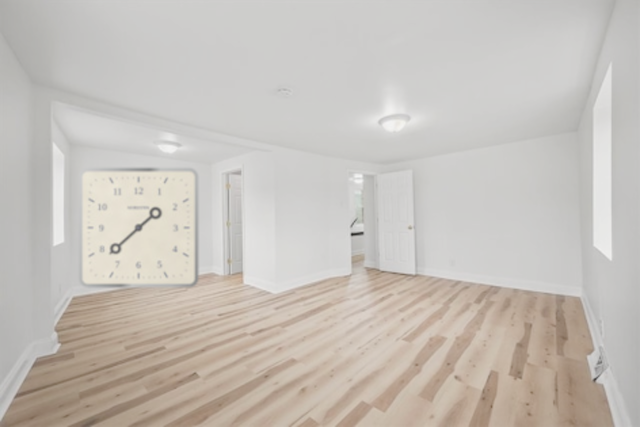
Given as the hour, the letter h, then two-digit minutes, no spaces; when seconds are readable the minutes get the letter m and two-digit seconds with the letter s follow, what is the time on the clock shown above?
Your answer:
1h38
